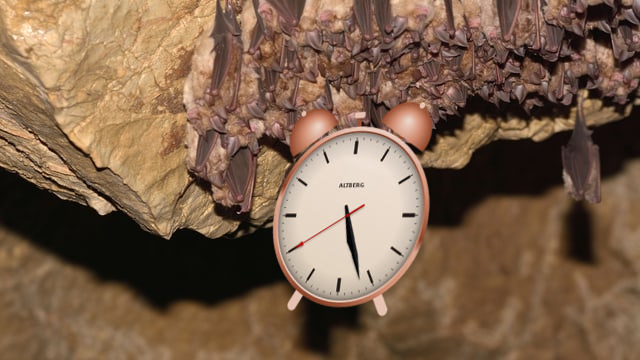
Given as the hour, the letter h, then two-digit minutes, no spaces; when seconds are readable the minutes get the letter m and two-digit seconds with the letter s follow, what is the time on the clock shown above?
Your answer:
5h26m40s
